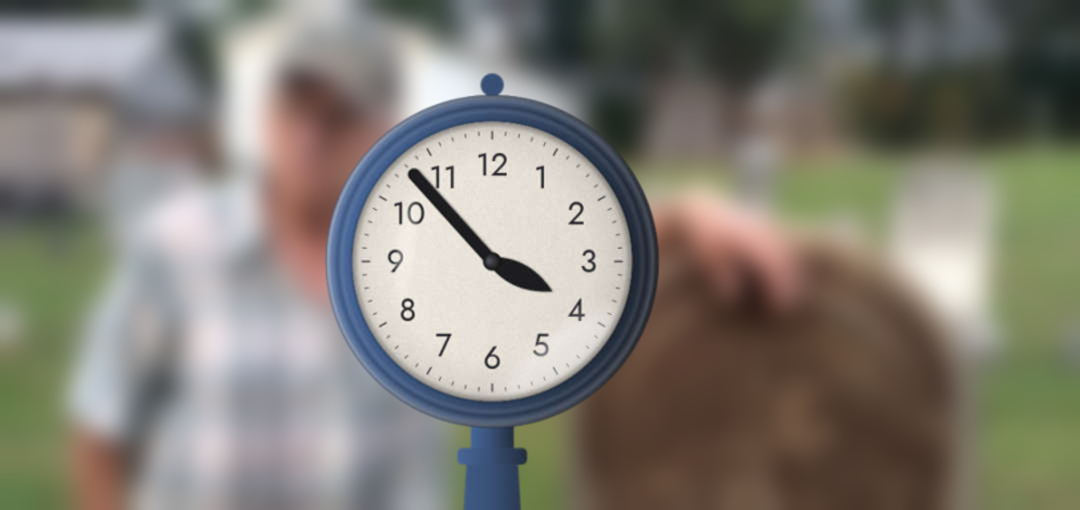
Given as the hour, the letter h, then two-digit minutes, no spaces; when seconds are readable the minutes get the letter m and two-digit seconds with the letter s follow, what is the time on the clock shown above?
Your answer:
3h53
